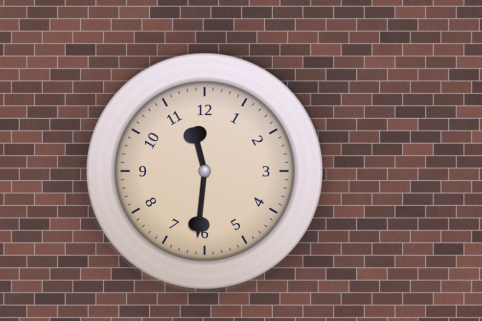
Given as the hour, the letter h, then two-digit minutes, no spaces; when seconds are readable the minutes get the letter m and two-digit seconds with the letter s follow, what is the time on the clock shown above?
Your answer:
11h31
